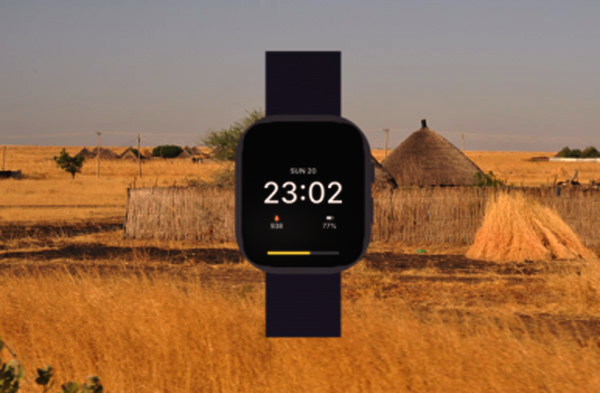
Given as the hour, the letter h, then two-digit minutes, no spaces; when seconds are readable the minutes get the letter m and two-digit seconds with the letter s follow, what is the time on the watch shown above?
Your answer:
23h02
